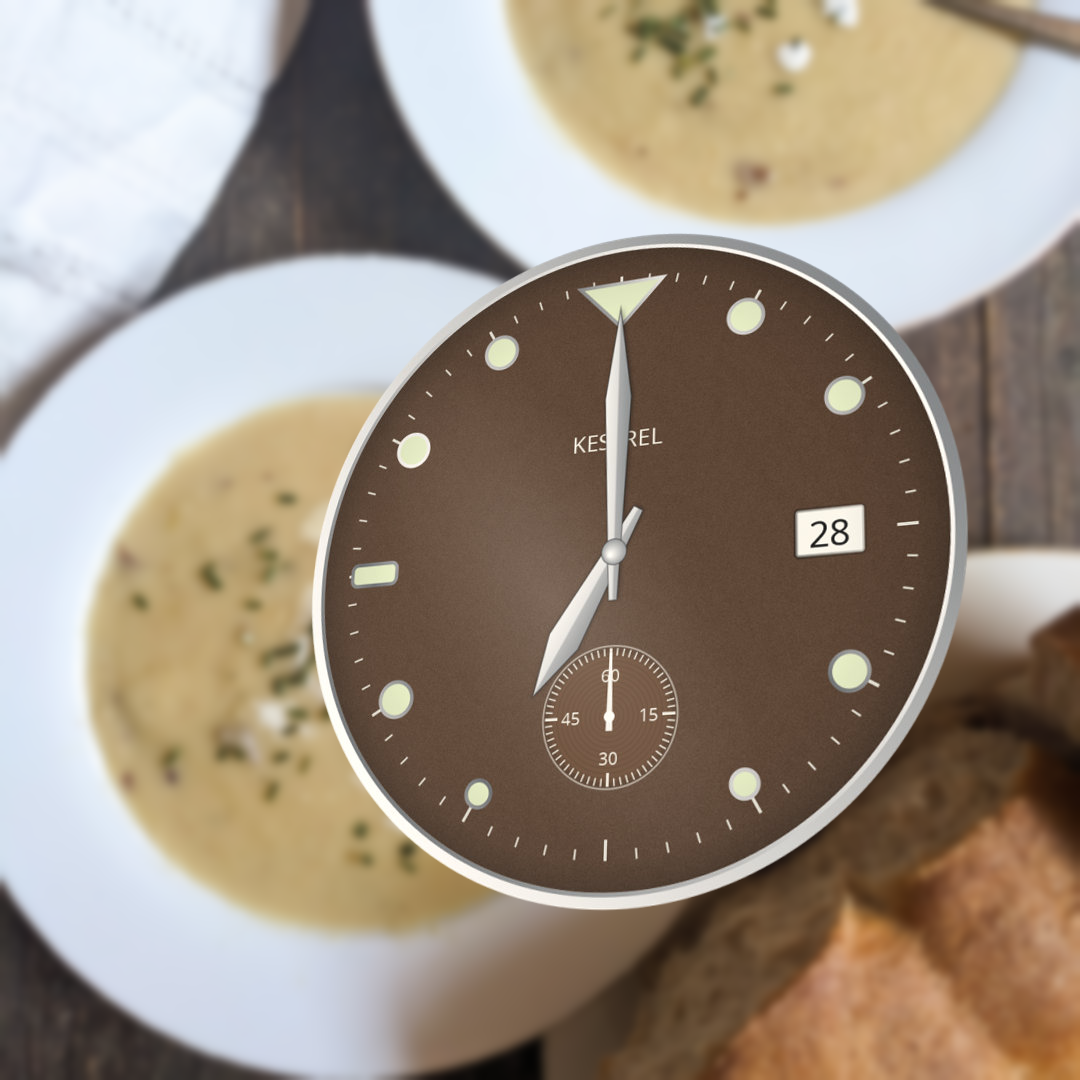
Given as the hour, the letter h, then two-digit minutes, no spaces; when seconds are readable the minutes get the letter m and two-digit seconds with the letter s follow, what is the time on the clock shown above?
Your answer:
7h00m00s
